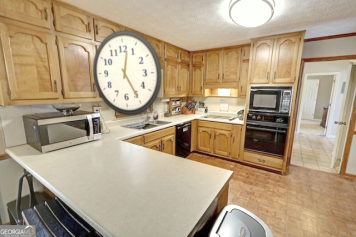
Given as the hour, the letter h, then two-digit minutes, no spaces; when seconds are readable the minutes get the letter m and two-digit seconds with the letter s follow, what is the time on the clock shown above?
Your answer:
12h25
